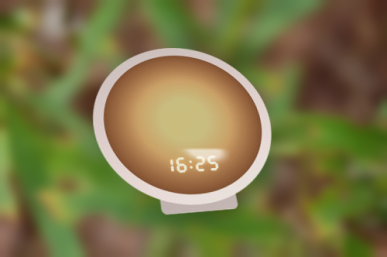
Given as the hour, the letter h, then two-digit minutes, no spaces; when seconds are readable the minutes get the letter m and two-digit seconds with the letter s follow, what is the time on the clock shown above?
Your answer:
16h25
